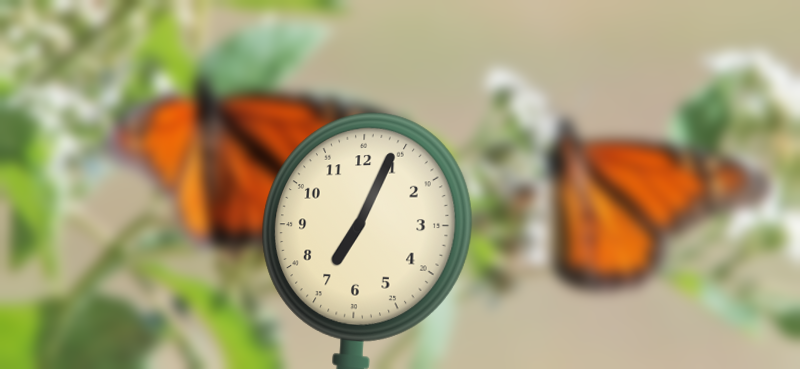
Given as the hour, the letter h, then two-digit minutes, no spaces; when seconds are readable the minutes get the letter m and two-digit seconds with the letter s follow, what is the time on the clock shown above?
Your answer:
7h04
